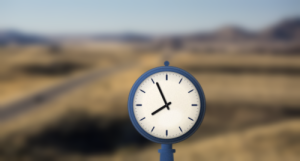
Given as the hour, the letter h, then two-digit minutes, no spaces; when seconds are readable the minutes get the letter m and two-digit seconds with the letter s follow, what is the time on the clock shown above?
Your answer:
7h56
